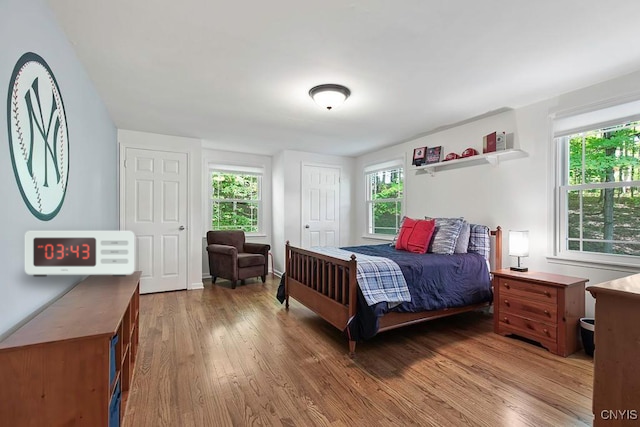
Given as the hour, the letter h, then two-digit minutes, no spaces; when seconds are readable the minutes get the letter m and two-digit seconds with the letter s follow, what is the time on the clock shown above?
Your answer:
3h43
